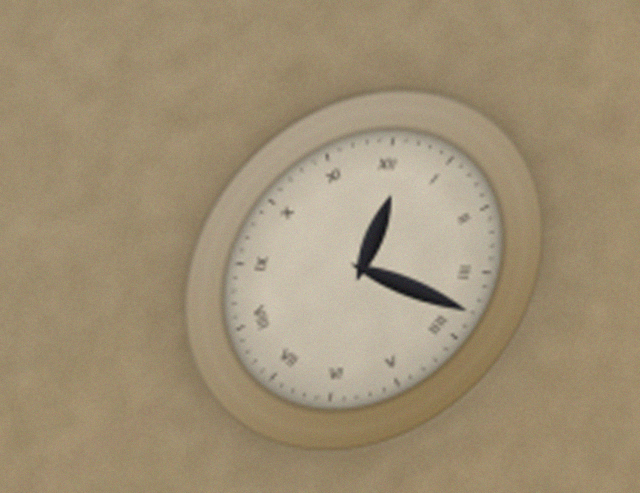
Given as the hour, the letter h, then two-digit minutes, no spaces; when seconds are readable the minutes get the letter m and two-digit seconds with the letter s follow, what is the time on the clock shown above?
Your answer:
12h18
